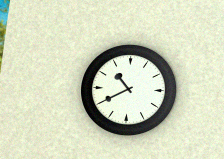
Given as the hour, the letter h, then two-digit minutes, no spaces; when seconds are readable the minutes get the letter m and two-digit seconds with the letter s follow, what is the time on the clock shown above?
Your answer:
10h40
